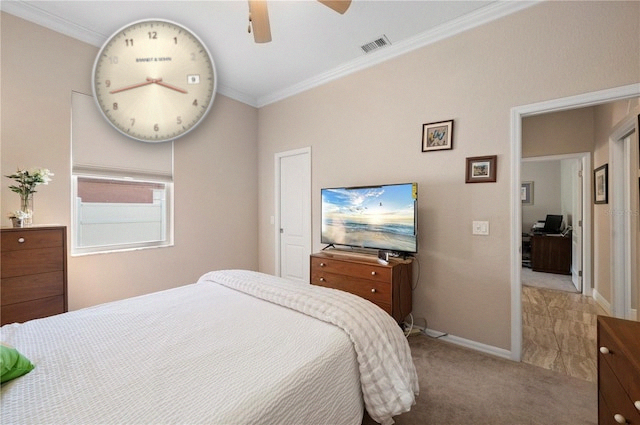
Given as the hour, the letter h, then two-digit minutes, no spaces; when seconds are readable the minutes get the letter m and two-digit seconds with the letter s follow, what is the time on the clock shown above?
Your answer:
3h43
